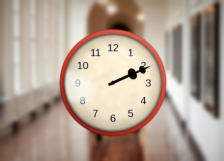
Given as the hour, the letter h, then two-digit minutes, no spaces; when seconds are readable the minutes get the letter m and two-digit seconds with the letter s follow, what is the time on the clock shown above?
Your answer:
2h11
